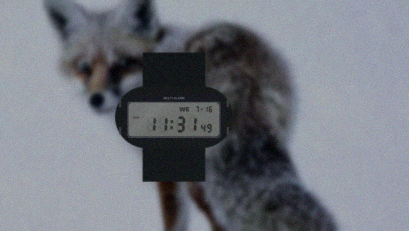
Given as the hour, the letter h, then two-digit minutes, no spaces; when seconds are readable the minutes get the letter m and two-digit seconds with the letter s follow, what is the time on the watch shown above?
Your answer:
11h31
